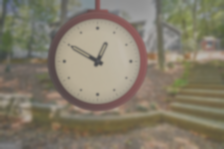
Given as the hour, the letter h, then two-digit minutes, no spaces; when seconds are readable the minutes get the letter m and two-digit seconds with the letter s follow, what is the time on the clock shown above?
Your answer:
12h50
